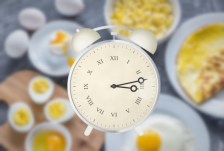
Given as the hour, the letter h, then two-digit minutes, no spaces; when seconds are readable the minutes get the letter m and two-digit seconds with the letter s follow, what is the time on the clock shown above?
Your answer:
3h13
